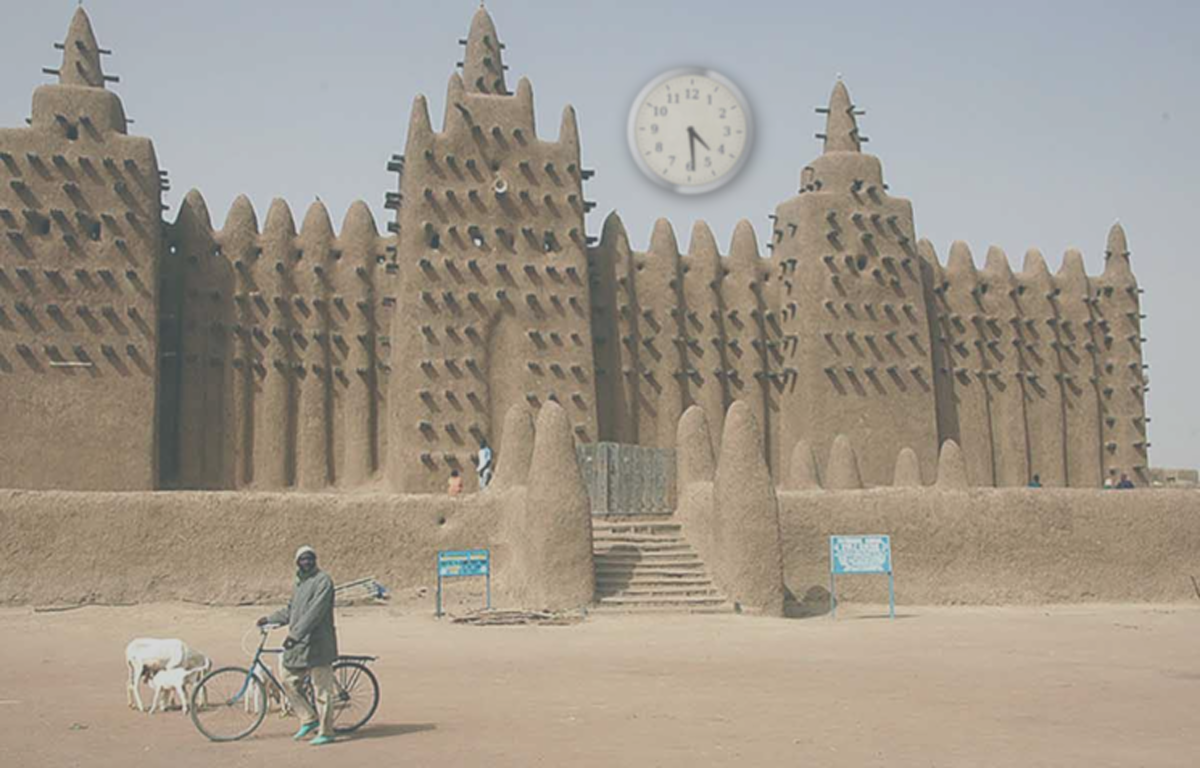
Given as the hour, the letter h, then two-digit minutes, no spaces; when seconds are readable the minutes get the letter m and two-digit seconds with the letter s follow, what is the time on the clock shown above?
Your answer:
4h29
